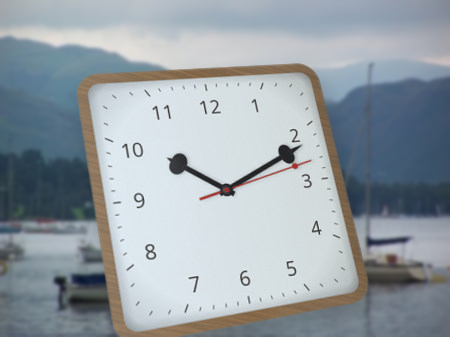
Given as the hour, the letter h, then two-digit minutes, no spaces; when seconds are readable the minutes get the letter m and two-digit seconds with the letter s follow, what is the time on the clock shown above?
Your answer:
10h11m13s
